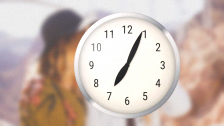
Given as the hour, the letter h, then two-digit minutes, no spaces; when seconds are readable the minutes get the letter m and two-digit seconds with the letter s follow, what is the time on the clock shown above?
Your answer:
7h04
